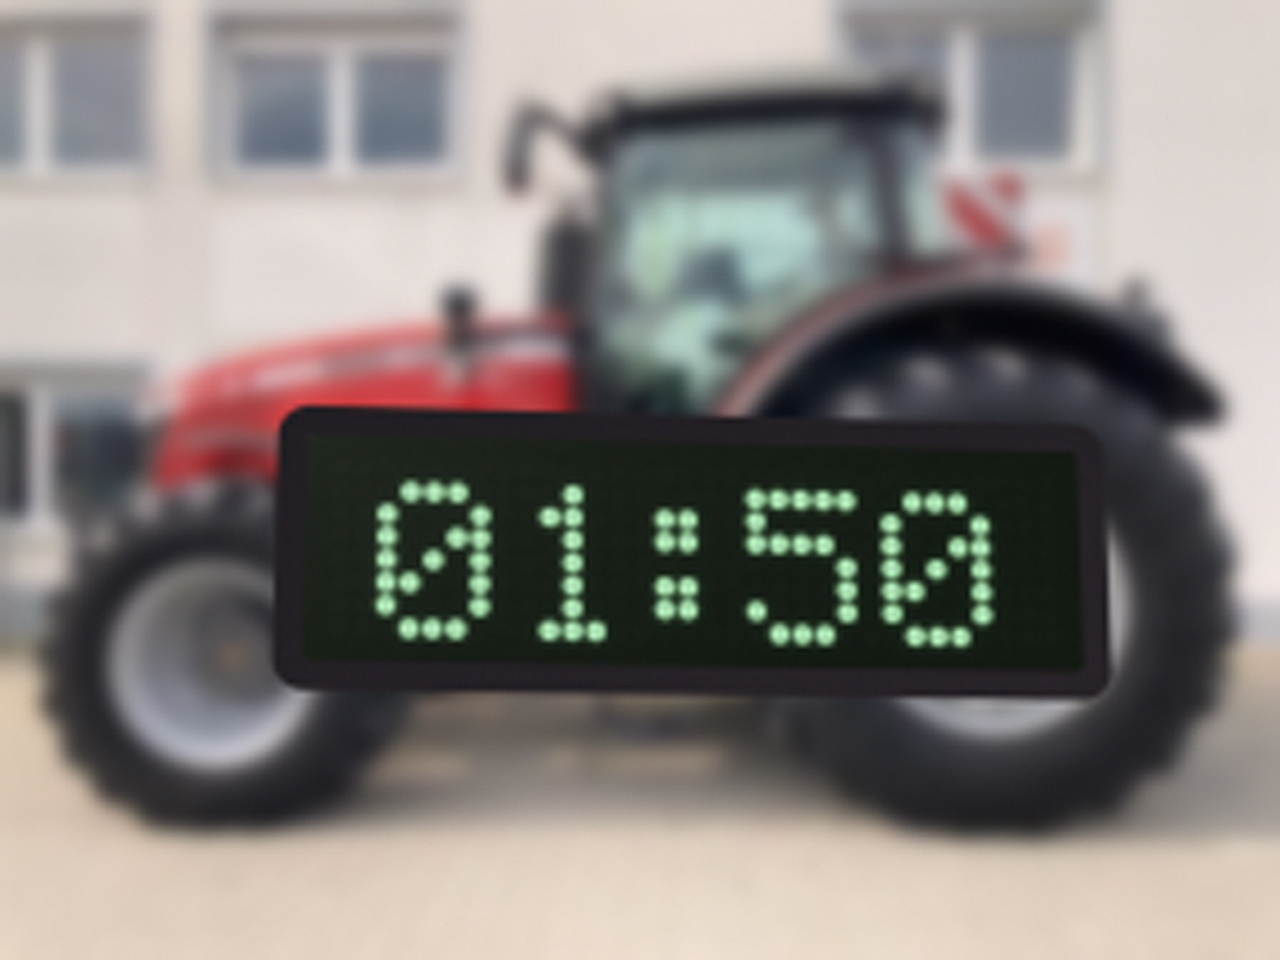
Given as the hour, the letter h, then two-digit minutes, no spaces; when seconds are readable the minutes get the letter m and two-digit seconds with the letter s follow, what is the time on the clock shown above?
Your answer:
1h50
